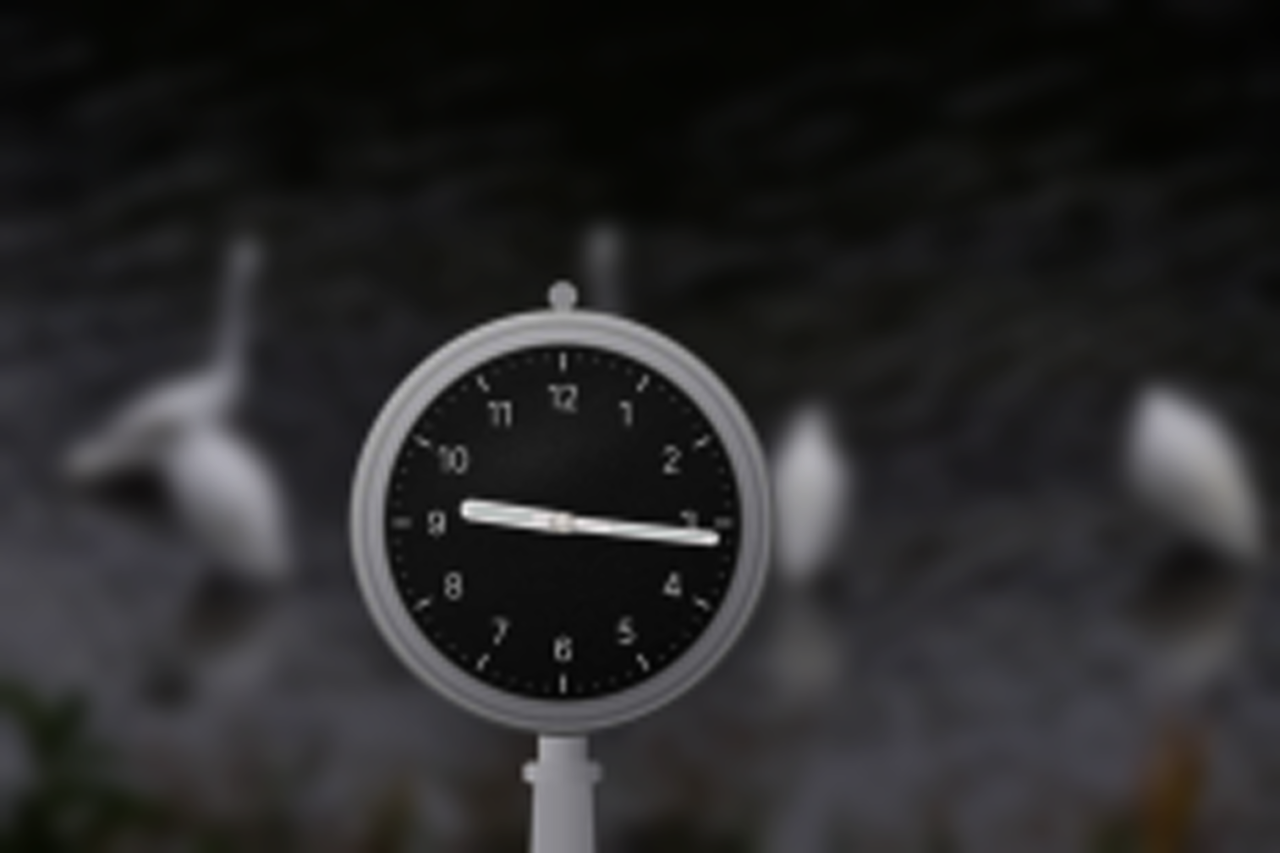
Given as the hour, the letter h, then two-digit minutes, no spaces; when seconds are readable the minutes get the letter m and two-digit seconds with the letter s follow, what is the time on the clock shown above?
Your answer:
9h16
